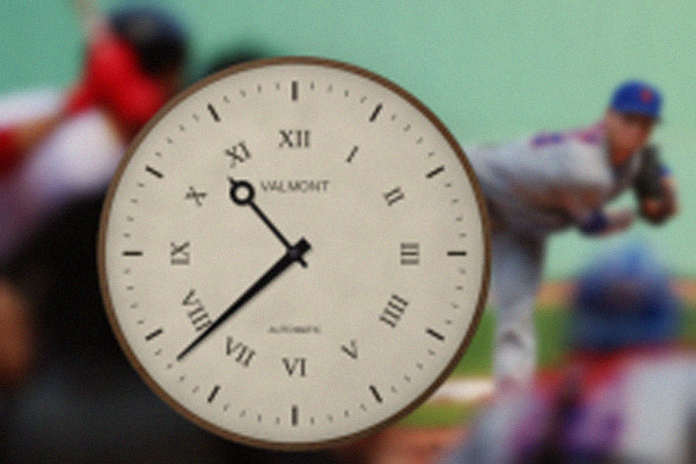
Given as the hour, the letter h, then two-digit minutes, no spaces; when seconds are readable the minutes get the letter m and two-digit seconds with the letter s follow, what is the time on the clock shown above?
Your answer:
10h38
